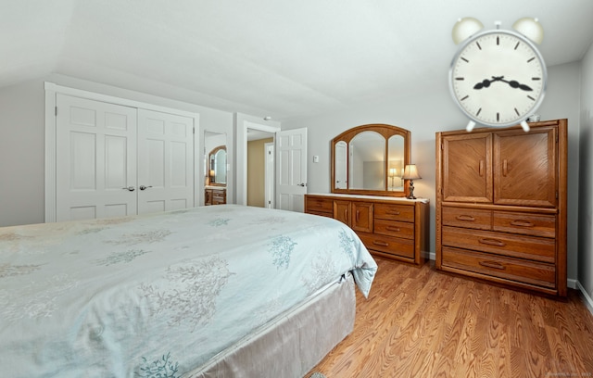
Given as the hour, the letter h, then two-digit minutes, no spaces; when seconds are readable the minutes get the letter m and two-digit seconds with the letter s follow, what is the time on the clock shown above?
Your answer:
8h18
